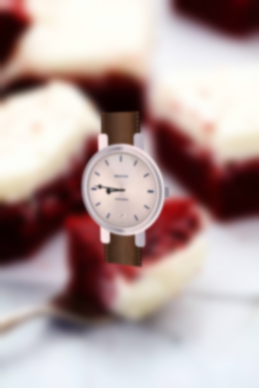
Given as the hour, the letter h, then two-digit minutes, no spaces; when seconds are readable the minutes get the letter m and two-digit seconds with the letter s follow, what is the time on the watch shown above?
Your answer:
8h46
